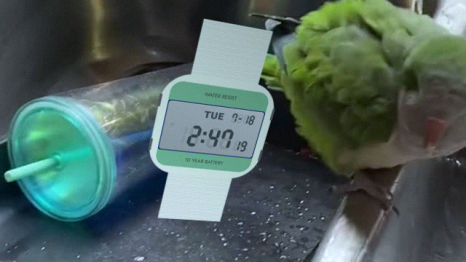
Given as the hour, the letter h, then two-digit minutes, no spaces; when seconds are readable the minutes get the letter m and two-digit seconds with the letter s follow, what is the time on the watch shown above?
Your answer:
2h47m19s
